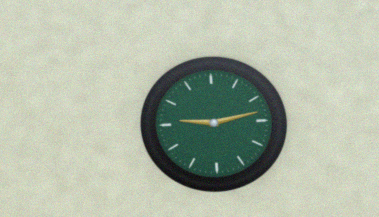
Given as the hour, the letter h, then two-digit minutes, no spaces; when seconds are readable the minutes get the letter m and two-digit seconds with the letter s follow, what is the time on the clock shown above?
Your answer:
9h13
